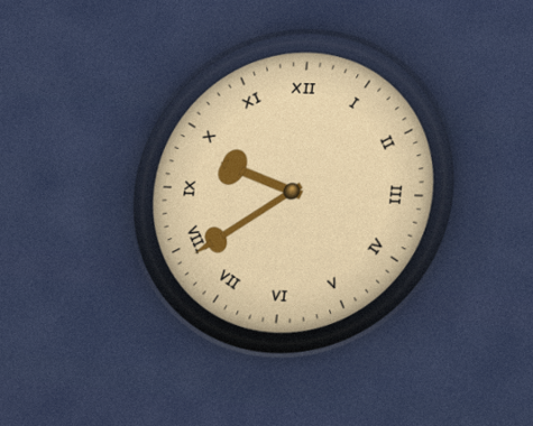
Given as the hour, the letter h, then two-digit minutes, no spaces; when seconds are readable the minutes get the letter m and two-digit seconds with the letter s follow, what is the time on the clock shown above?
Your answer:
9h39
